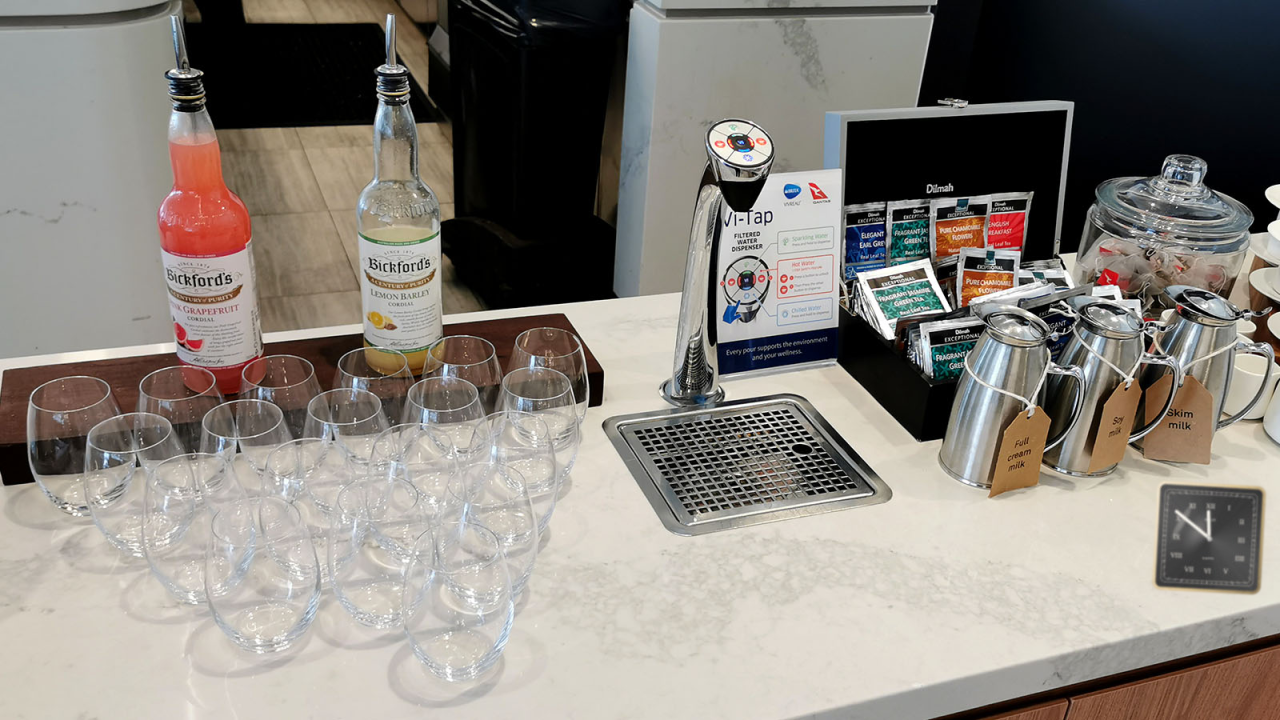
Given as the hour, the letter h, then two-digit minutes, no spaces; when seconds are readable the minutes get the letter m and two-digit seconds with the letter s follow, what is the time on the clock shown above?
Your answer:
11h51
